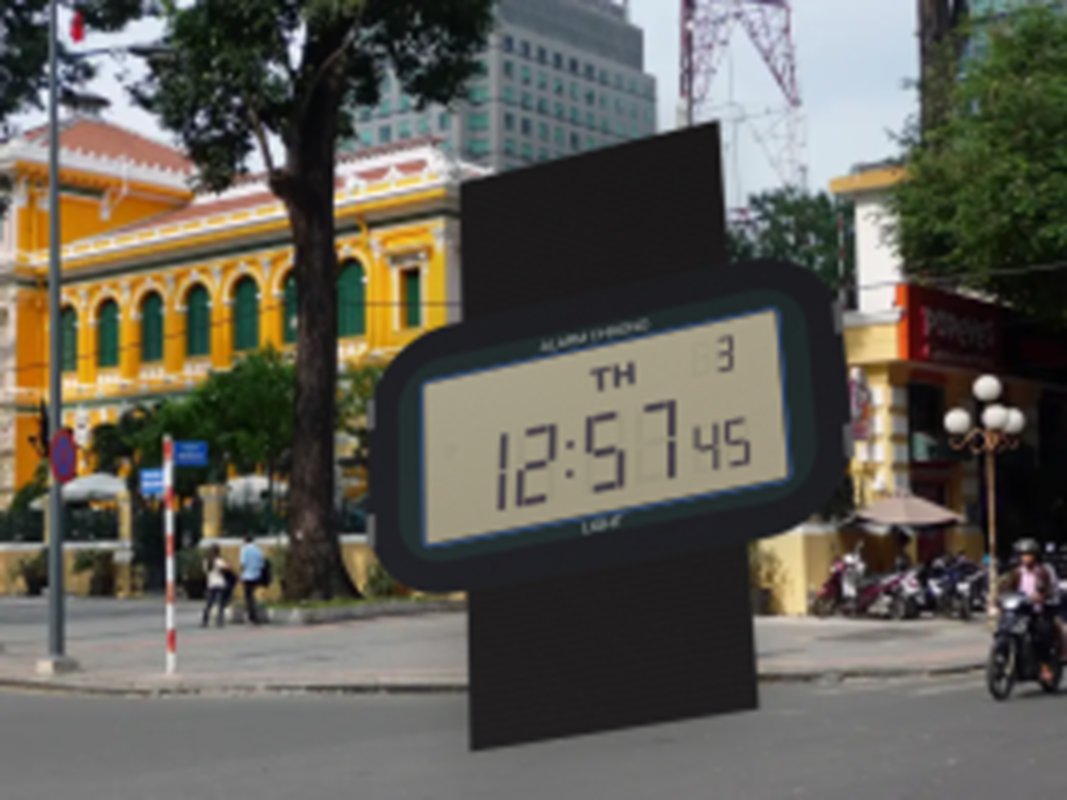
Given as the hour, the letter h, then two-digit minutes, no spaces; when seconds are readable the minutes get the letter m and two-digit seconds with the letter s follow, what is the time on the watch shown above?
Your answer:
12h57m45s
